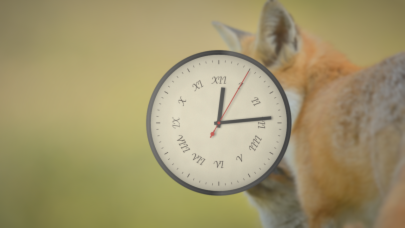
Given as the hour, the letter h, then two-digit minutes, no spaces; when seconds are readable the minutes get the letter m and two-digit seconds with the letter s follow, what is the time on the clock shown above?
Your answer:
12h14m05s
